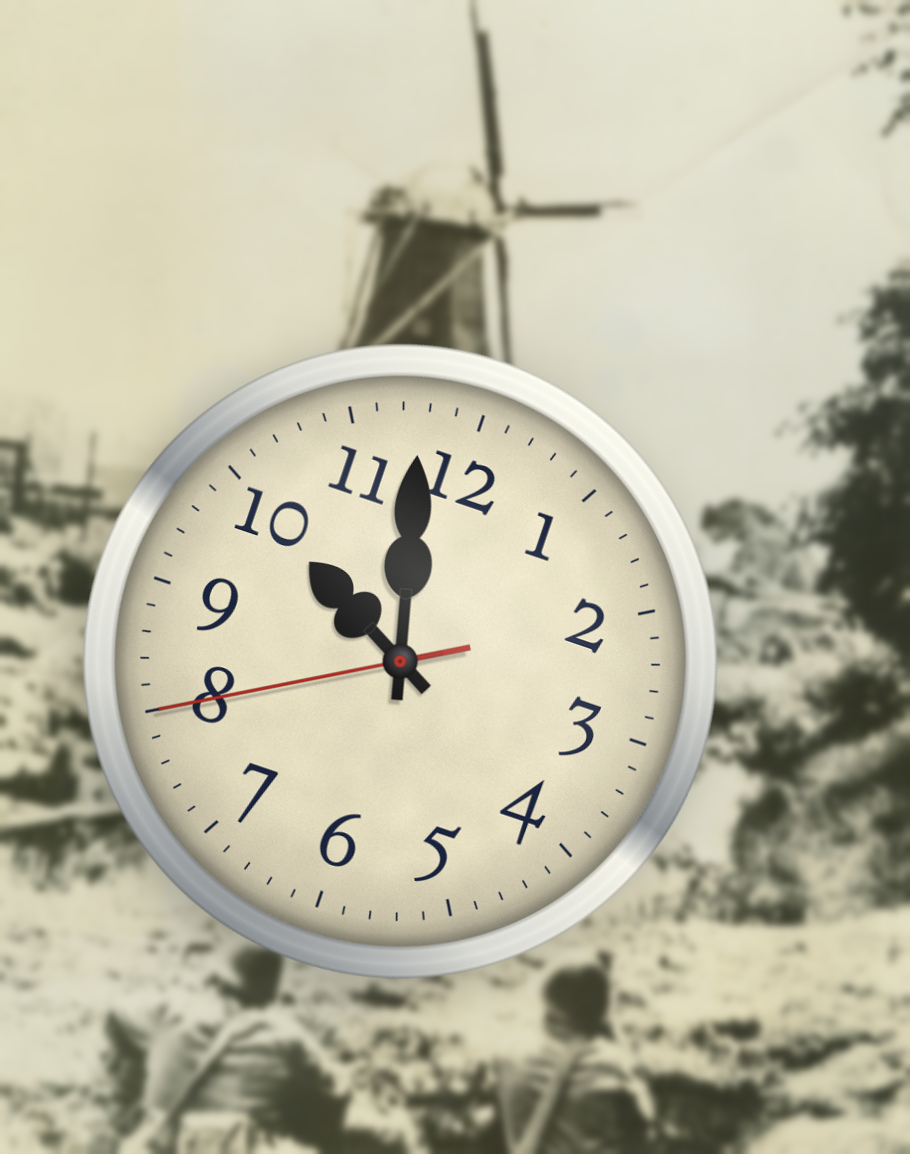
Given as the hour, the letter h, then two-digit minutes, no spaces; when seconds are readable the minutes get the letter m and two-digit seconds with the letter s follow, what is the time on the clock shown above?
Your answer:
9h57m40s
